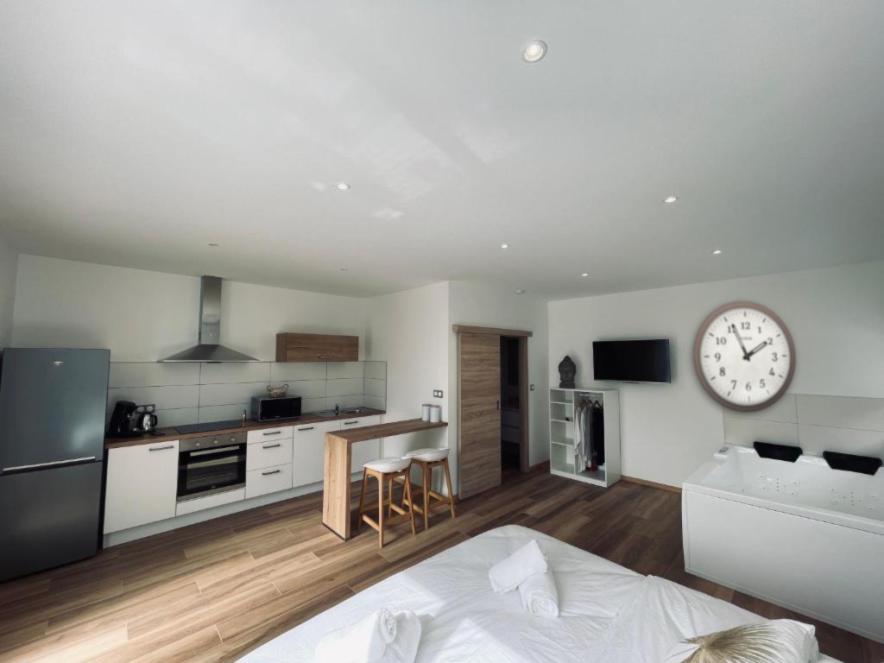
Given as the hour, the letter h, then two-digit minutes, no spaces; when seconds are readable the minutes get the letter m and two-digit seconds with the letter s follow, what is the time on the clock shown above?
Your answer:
1h56
